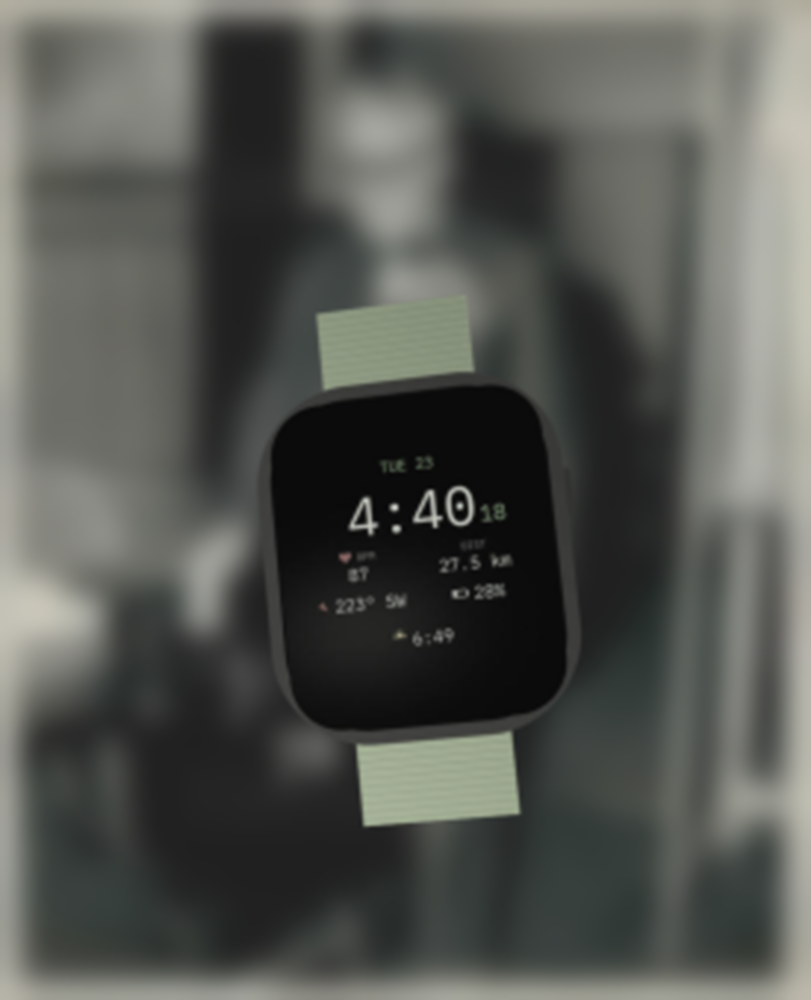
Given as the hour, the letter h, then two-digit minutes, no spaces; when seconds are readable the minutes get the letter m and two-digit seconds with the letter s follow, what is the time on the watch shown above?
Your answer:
4h40
